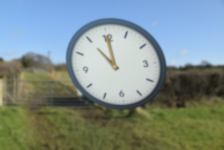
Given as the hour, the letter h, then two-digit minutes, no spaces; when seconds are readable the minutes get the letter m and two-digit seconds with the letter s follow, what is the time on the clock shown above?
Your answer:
11h00
